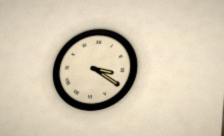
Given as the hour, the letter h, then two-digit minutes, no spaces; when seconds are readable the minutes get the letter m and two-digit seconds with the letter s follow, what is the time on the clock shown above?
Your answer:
3h20
